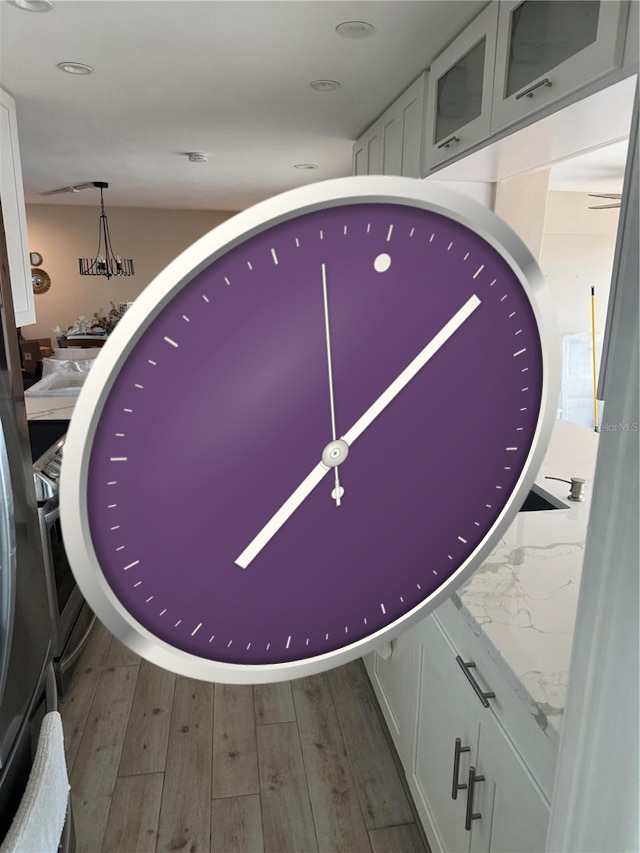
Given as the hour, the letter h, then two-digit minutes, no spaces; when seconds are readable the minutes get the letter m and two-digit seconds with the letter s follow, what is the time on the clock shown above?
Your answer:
7h05m57s
